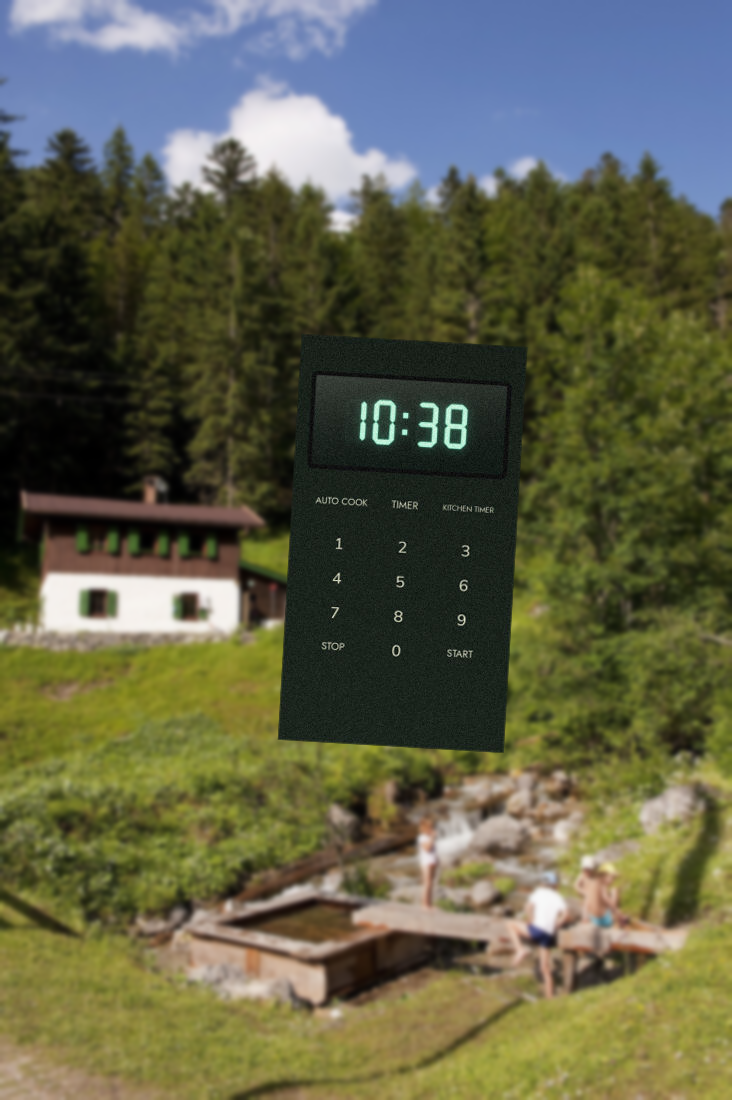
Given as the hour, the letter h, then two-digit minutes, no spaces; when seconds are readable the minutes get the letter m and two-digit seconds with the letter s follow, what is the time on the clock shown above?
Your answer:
10h38
